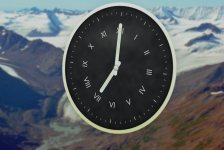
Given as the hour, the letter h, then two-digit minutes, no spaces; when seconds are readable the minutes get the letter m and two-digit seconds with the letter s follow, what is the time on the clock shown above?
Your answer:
7h00
